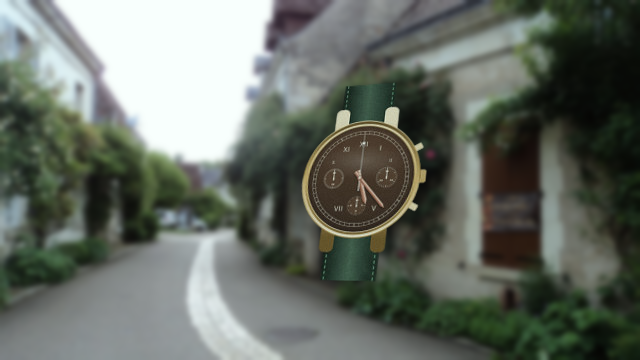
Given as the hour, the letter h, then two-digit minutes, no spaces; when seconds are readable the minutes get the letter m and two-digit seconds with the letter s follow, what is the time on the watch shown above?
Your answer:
5h23
